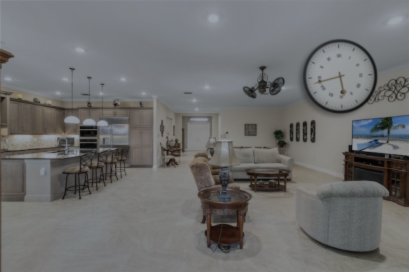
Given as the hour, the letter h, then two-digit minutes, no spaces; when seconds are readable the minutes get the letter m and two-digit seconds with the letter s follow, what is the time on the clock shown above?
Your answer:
5h43
